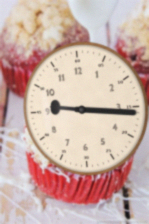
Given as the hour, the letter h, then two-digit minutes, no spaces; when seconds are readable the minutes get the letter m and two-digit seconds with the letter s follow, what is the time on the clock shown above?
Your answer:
9h16
